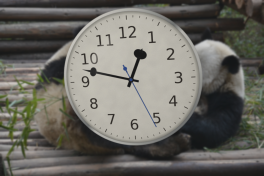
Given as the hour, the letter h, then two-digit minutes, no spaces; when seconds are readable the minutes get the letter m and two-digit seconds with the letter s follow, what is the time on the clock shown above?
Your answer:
12h47m26s
